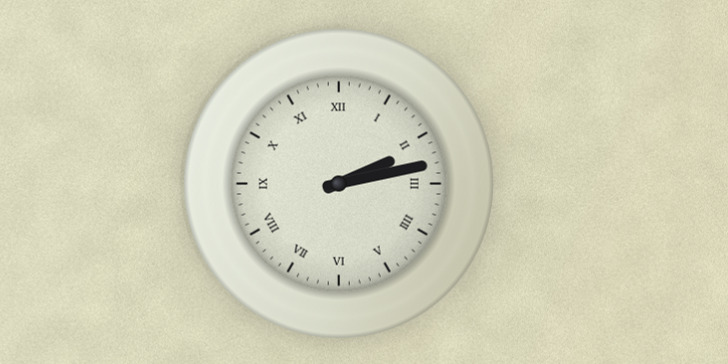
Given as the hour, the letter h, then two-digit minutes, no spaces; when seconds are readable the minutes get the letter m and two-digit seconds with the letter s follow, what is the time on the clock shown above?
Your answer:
2h13
